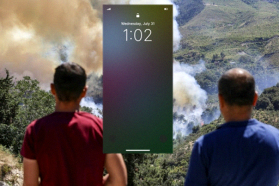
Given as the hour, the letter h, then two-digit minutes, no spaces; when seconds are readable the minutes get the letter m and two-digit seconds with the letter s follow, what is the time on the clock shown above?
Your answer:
1h02
